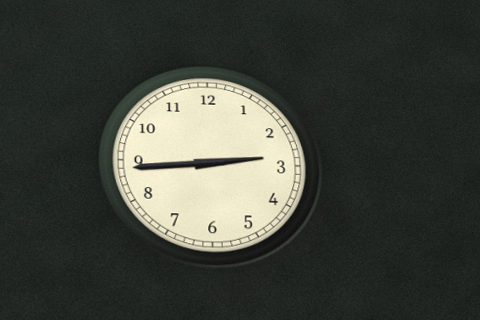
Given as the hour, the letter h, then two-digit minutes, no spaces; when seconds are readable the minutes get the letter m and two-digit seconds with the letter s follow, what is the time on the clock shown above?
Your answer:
2h44
